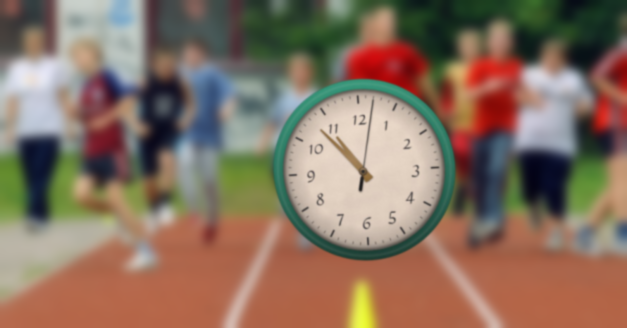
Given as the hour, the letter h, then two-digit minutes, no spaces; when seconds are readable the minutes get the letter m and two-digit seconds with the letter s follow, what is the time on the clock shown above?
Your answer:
10h53m02s
